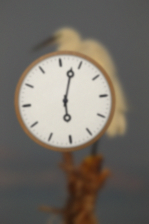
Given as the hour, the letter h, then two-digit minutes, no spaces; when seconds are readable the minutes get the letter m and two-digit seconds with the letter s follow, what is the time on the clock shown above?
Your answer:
6h03
